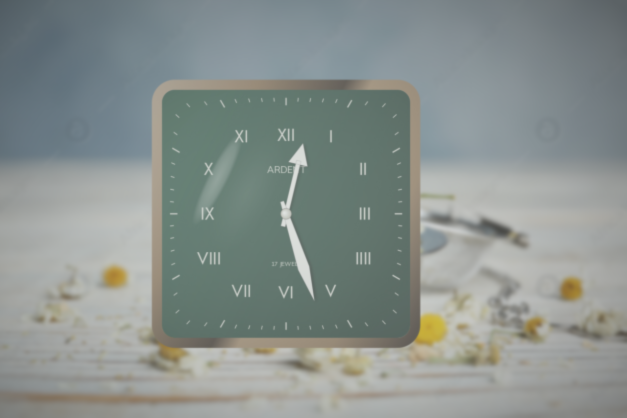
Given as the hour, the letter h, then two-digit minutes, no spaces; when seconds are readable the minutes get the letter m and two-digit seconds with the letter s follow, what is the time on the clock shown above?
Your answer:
12h27
